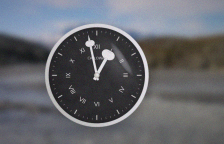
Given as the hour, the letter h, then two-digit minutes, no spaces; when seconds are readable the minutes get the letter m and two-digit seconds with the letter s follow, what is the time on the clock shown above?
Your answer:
12h58
